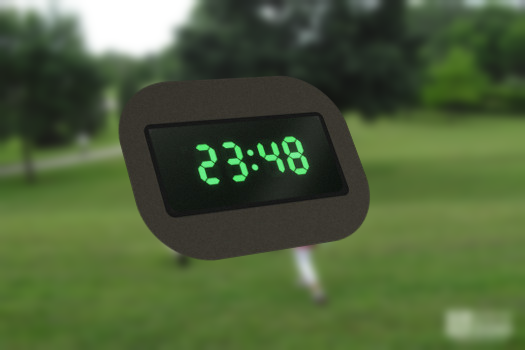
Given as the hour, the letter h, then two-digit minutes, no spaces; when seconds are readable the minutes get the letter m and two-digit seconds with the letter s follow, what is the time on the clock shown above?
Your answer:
23h48
